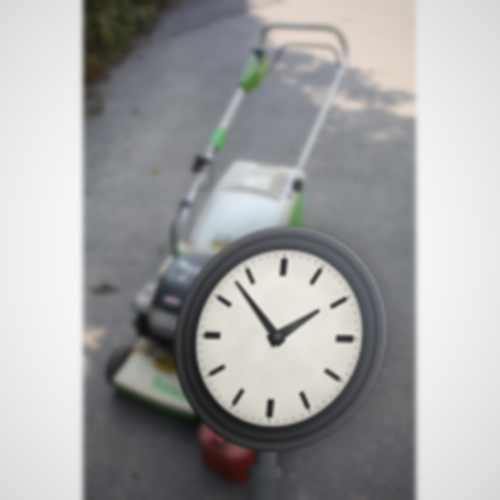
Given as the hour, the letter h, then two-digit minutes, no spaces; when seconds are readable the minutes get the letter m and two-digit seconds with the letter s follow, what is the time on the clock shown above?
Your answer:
1h53
